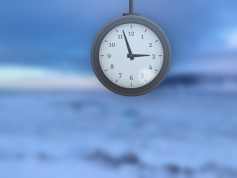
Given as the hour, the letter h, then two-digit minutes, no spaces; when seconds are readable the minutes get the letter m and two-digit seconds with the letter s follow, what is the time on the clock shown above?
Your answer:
2h57
